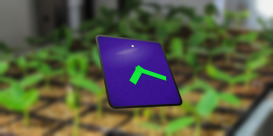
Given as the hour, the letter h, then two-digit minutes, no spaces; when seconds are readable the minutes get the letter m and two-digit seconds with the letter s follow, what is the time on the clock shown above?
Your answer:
7h18
